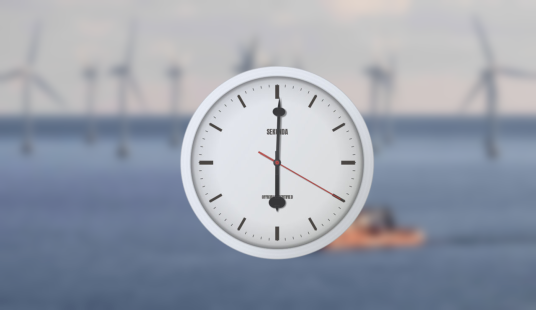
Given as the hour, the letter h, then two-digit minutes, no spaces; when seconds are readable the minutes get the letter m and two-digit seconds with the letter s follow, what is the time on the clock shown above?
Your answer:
6h00m20s
